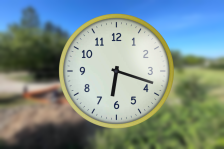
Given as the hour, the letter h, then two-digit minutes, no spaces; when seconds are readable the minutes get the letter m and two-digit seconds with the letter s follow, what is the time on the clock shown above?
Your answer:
6h18
